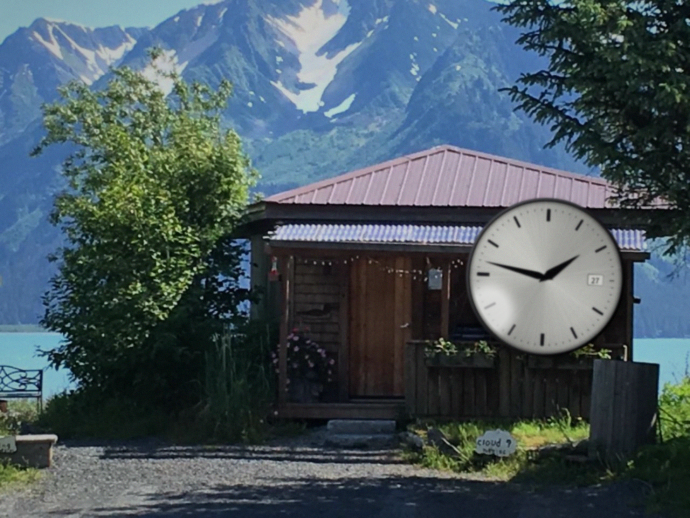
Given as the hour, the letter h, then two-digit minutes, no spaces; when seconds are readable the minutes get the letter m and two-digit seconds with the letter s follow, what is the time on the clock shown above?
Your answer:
1h47
